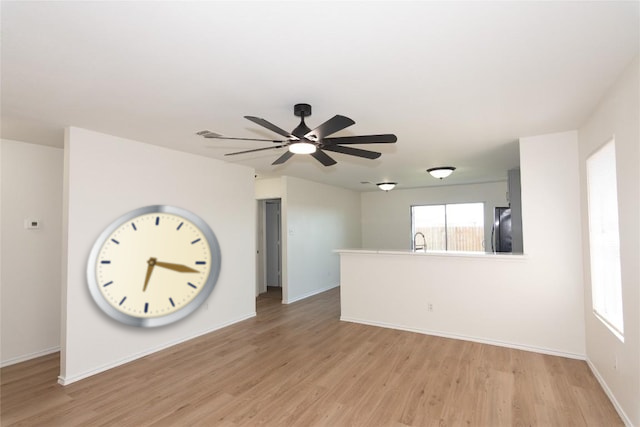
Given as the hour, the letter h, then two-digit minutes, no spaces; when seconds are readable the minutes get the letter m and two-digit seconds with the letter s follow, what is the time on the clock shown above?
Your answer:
6h17
